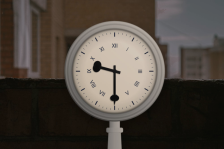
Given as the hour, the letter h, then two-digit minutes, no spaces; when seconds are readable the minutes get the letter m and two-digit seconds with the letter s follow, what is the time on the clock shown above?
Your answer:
9h30
